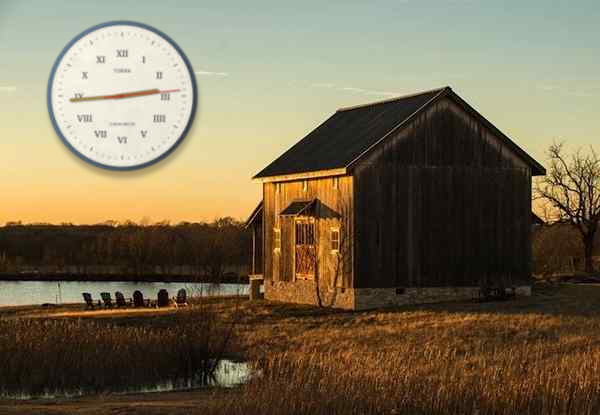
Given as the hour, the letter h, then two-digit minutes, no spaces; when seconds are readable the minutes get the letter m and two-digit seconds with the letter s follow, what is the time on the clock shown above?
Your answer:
2h44m14s
